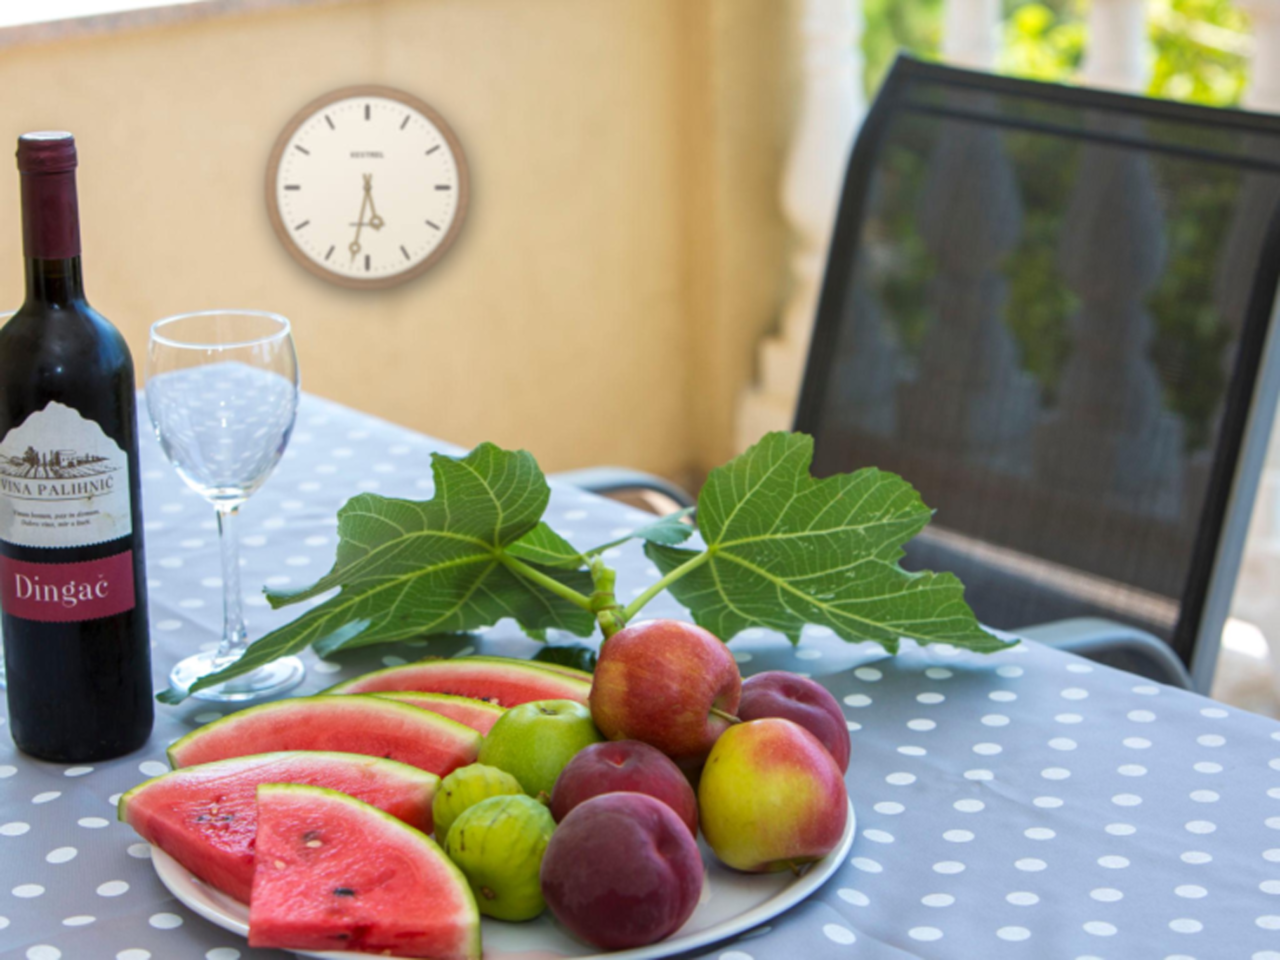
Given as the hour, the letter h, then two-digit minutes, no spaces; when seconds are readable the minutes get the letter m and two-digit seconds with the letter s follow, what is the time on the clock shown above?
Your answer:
5h32
